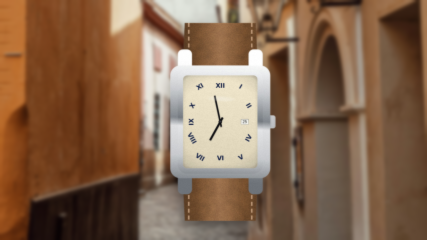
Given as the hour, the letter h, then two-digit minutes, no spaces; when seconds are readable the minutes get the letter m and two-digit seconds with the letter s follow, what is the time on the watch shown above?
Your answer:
6h58
